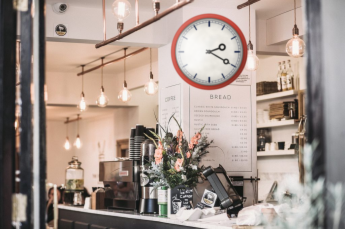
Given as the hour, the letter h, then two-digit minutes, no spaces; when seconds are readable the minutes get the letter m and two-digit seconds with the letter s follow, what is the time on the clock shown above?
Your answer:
2h20
